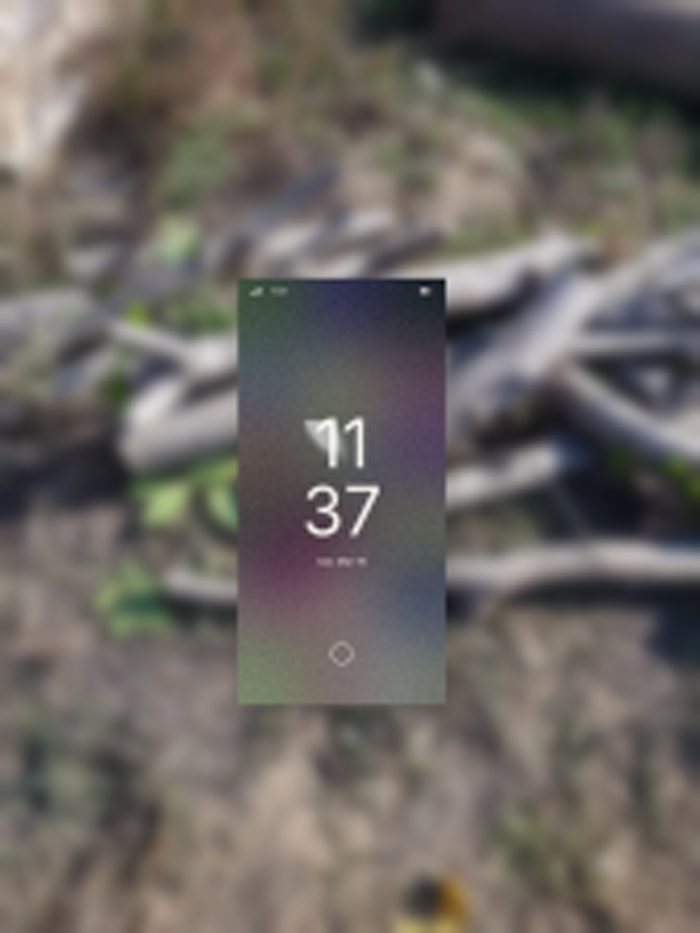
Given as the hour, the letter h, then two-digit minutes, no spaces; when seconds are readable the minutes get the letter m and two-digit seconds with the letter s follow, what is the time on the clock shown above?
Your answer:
11h37
